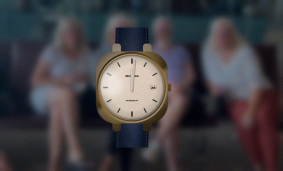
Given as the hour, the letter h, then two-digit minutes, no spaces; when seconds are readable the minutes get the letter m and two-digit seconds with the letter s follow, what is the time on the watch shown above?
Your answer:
12h01
